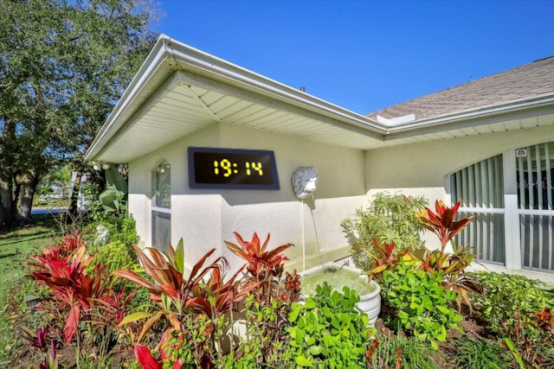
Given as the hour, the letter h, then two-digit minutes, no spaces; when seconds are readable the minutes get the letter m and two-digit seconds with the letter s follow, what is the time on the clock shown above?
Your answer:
19h14
